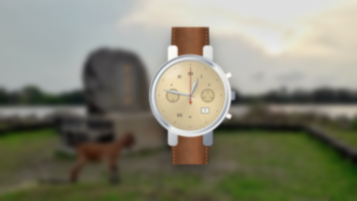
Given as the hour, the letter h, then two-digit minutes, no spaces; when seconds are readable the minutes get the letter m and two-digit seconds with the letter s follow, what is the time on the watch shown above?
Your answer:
12h47
